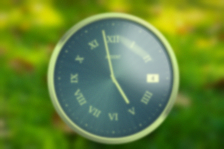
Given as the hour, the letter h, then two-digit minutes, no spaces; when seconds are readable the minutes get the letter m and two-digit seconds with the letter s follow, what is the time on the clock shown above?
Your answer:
4h58
